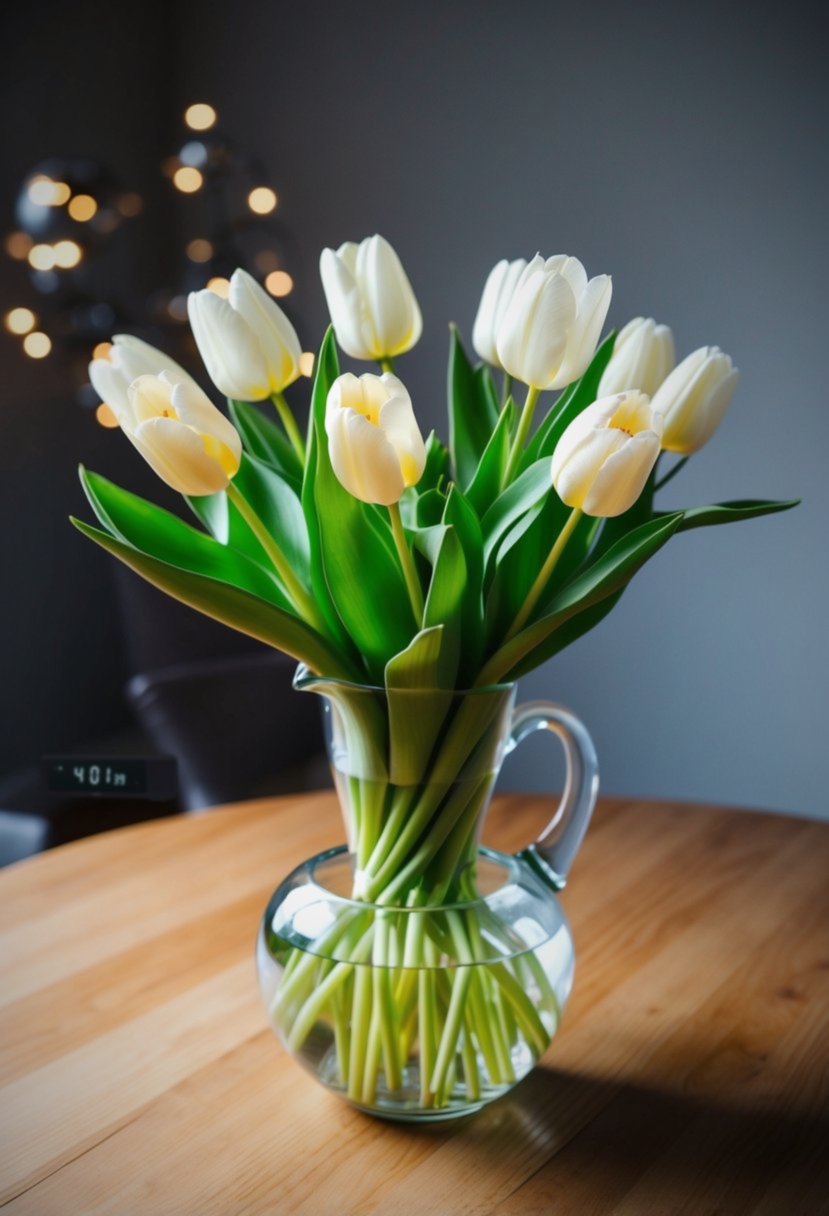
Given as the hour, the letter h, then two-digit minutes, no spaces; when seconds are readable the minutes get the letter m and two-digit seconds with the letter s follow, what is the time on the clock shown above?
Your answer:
4h01
